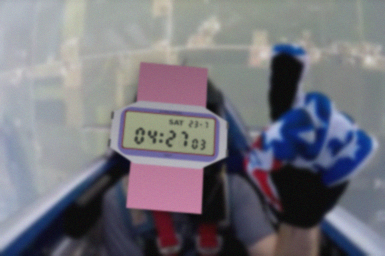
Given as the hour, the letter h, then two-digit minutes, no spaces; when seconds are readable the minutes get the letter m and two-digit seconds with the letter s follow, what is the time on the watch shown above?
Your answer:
4h27m03s
